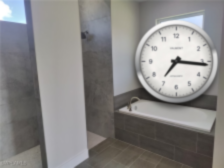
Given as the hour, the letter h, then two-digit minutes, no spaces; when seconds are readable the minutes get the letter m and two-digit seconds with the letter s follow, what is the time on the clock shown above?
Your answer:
7h16
